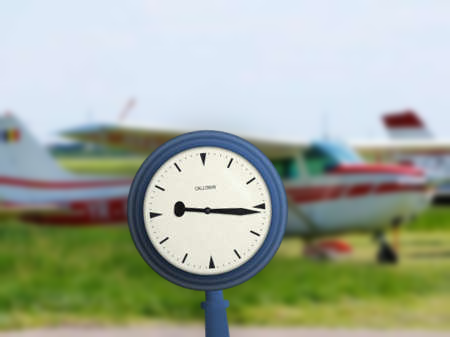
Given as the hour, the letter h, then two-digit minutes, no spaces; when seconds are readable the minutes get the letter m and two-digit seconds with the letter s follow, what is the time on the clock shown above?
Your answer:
9h16
